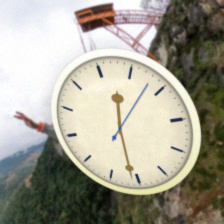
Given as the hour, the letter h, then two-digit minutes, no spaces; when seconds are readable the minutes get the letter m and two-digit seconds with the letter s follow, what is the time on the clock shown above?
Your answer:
12h31m08s
